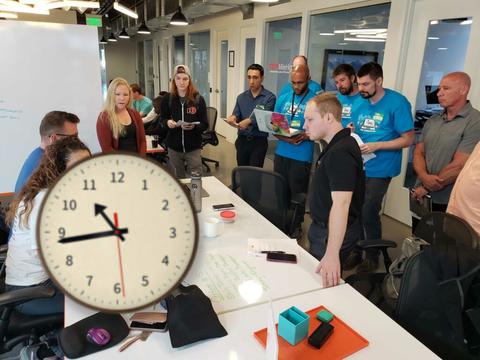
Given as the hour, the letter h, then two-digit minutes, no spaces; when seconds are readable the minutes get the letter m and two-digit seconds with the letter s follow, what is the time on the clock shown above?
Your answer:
10h43m29s
